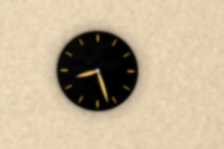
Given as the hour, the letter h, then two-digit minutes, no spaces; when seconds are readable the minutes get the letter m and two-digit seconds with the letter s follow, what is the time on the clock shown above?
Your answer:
8h27
